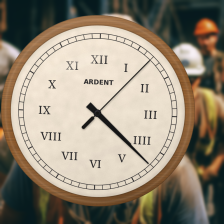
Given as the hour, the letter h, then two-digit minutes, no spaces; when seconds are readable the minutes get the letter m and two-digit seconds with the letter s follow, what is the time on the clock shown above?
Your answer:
4h22m07s
